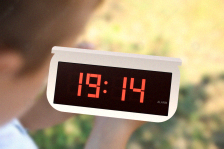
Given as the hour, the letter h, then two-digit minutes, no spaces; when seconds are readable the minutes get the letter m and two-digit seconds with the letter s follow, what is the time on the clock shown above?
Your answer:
19h14
